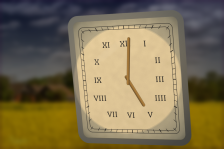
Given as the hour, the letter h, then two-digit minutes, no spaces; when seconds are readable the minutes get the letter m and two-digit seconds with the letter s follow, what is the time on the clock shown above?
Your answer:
5h01
